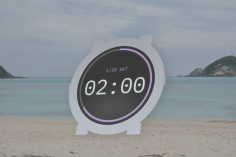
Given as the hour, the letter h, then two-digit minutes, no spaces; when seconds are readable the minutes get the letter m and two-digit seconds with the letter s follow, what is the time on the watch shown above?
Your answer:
2h00
